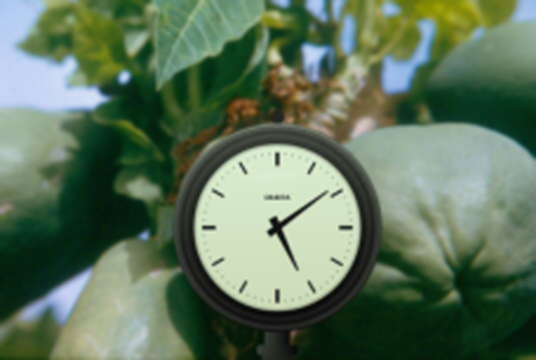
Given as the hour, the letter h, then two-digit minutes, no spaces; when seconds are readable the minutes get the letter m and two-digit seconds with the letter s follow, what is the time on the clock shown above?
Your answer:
5h09
